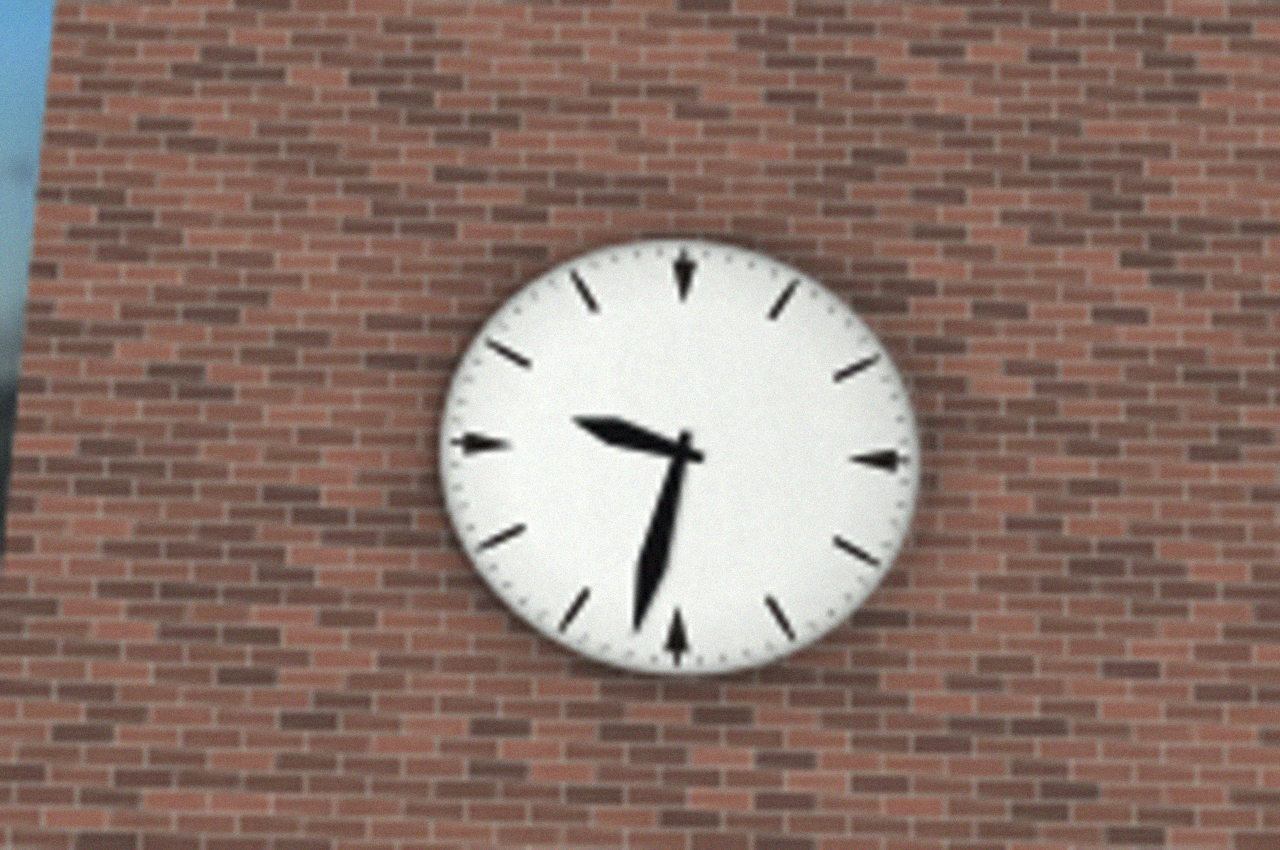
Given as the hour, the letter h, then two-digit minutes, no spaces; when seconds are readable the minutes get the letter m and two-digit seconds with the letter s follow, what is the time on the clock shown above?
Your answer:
9h32
